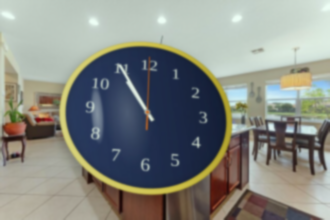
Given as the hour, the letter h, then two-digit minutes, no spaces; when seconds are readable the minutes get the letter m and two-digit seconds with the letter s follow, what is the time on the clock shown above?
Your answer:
10h55m00s
